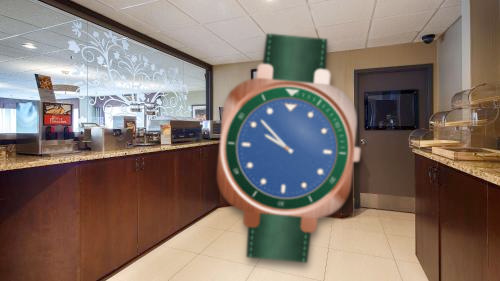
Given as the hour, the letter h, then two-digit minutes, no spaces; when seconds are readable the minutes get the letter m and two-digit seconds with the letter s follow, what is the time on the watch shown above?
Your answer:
9h52
